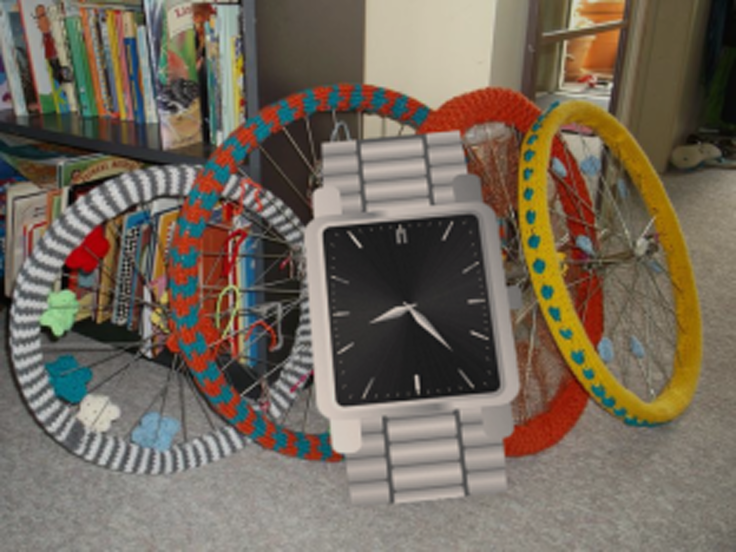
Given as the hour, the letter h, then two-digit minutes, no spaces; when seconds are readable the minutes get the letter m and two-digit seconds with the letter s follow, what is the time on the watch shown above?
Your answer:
8h24
